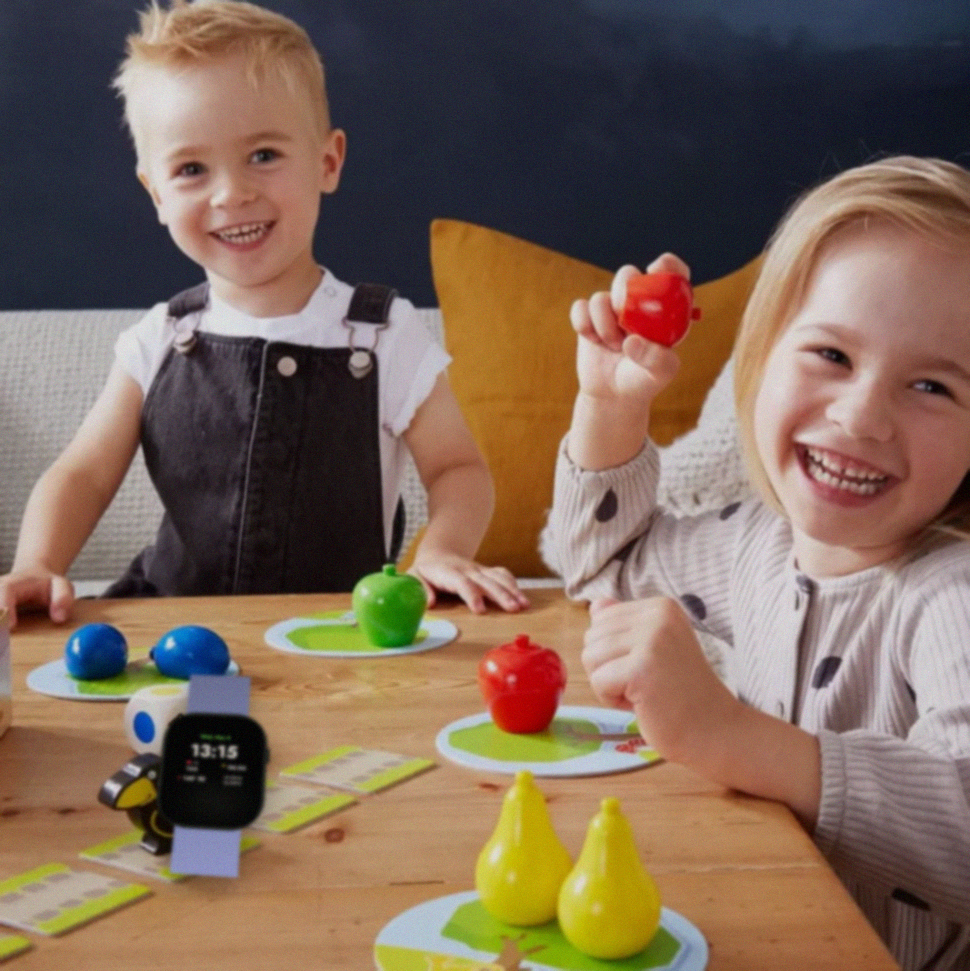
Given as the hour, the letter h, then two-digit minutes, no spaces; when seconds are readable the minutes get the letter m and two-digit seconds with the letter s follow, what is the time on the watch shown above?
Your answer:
13h15
